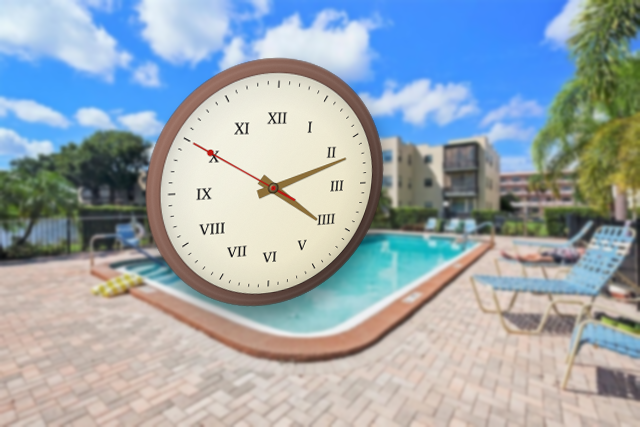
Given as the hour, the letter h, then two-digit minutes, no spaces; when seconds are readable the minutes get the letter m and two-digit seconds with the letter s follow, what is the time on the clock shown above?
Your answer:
4h11m50s
